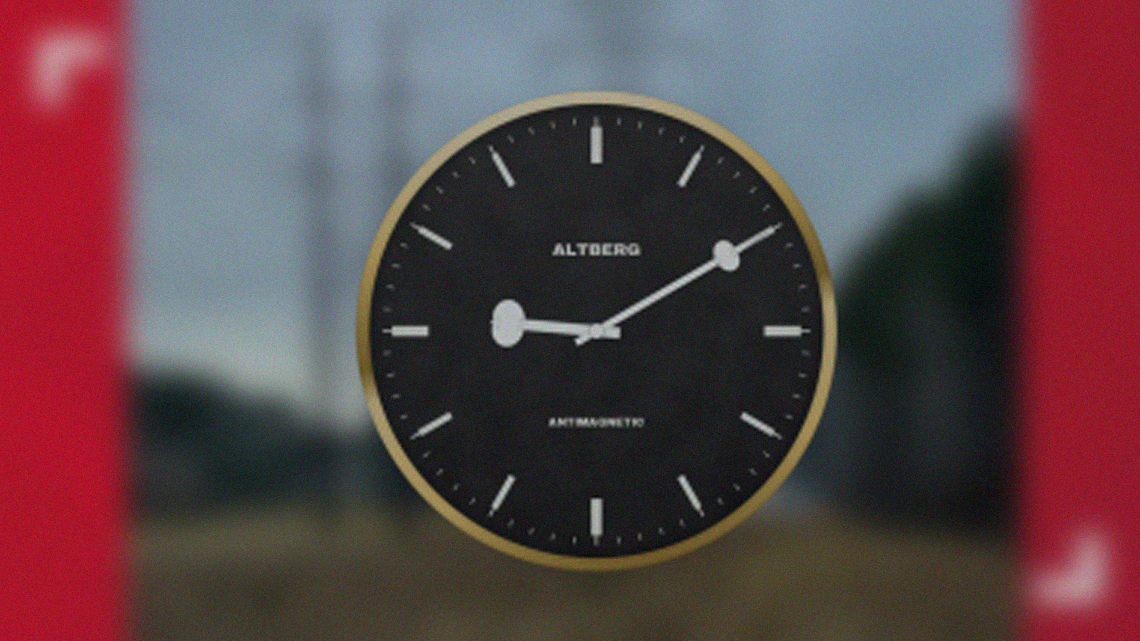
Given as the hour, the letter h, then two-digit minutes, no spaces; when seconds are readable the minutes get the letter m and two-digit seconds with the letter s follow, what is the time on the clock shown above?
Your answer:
9h10
